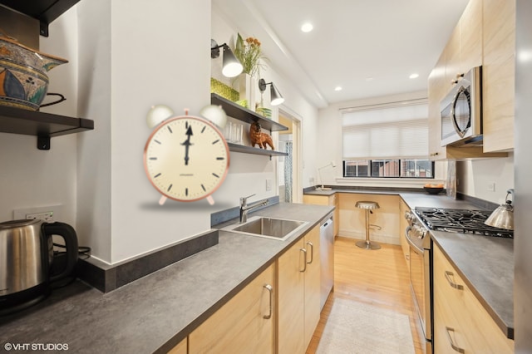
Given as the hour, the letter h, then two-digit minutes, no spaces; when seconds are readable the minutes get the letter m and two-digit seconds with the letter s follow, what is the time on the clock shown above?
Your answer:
12h01
